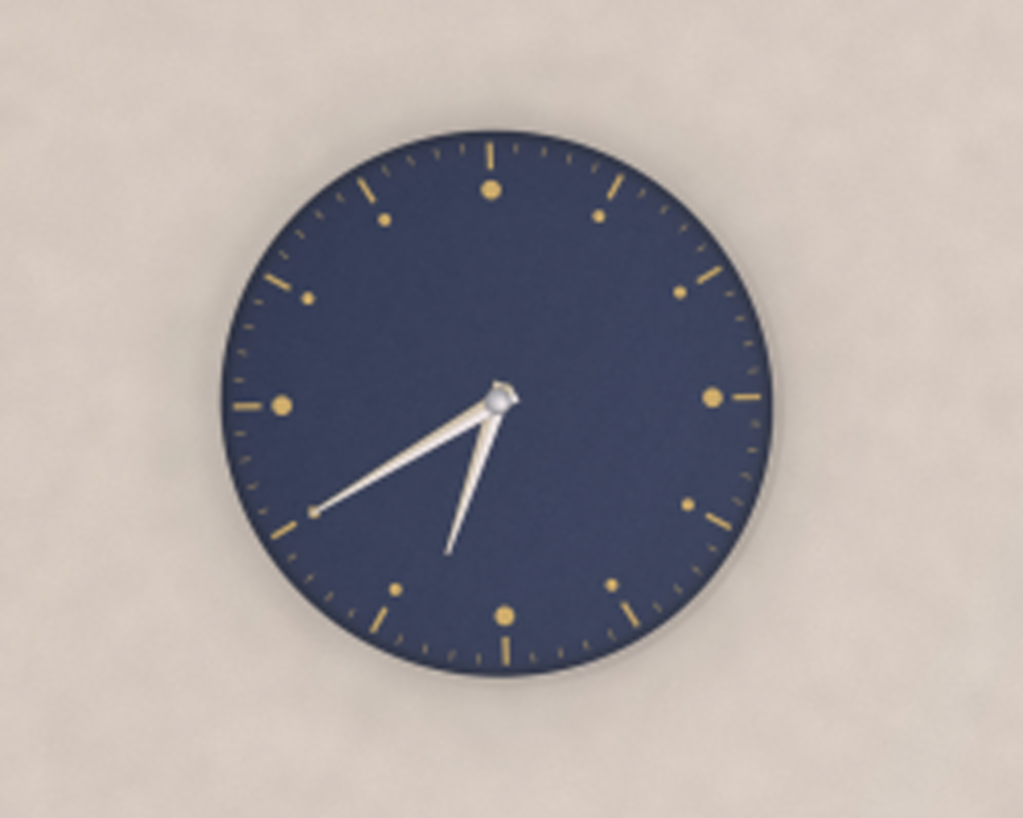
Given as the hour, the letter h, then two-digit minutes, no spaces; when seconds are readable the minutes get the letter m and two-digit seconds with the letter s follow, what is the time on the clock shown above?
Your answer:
6h40
